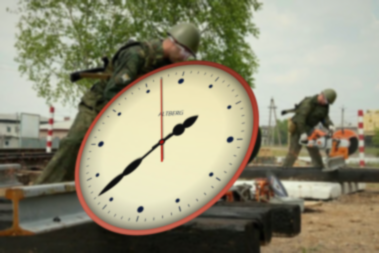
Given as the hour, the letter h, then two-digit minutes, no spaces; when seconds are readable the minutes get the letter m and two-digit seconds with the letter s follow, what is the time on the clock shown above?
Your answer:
1h36m57s
